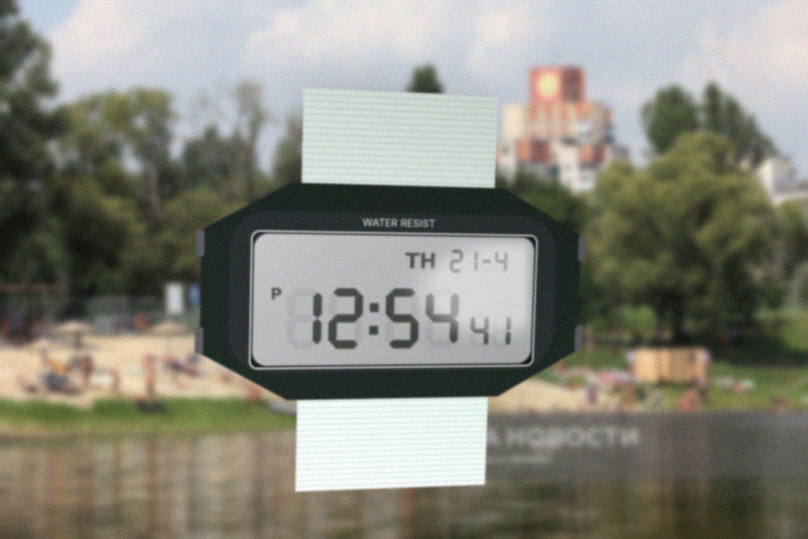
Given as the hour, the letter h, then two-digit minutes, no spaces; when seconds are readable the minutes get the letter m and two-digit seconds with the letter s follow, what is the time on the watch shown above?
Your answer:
12h54m41s
